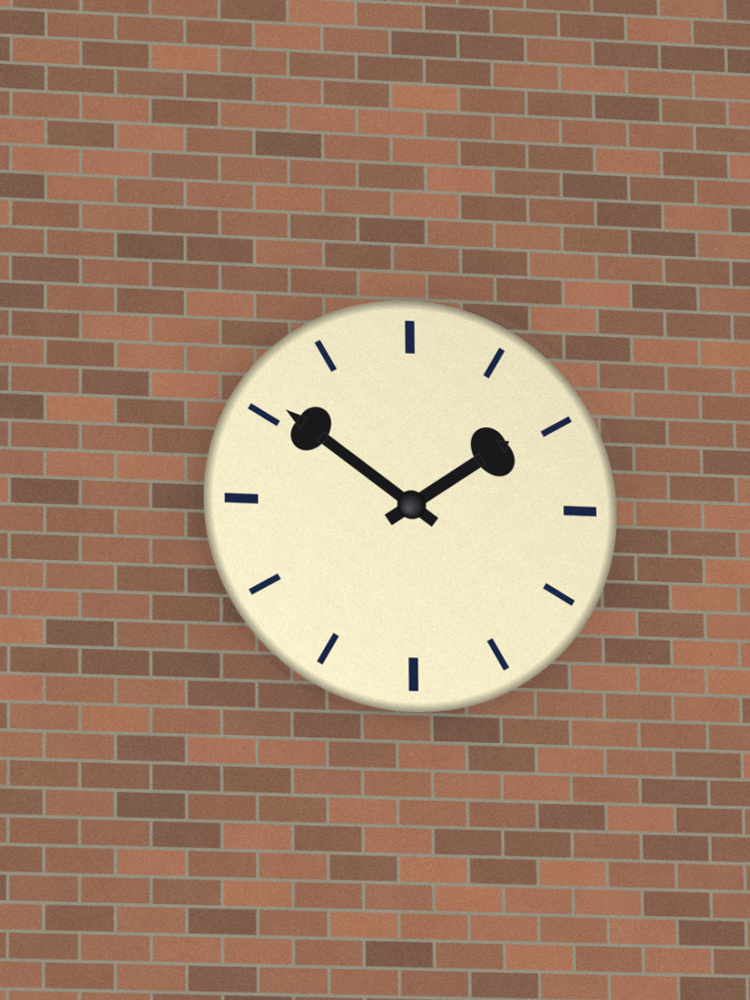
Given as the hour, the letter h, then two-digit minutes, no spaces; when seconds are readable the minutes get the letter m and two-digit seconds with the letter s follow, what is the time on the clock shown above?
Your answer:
1h51
